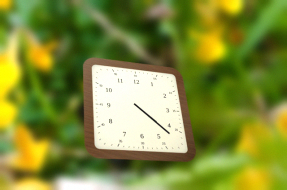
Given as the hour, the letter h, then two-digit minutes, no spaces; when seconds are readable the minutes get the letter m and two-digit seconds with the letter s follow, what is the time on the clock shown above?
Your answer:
4h22
